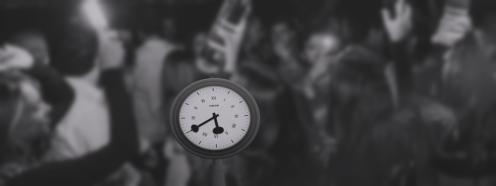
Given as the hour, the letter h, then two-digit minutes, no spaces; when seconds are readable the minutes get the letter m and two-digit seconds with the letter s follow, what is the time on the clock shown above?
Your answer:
5h40
